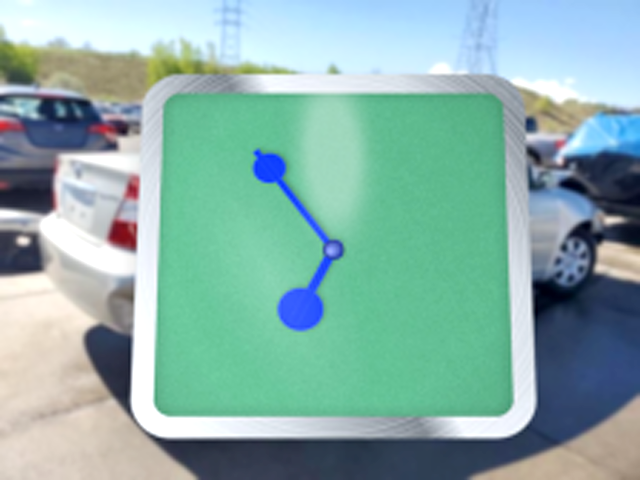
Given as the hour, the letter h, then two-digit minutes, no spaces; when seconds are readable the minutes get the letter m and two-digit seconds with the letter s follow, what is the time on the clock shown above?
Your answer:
6h54
